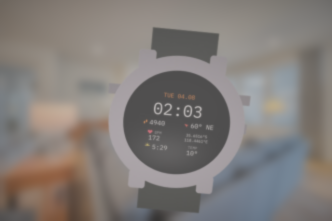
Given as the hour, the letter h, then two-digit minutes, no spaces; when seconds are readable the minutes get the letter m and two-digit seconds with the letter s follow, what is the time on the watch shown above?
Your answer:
2h03
